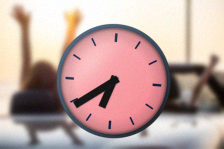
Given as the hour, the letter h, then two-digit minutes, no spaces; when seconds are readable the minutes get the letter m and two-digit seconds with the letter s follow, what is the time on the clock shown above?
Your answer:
6h39
